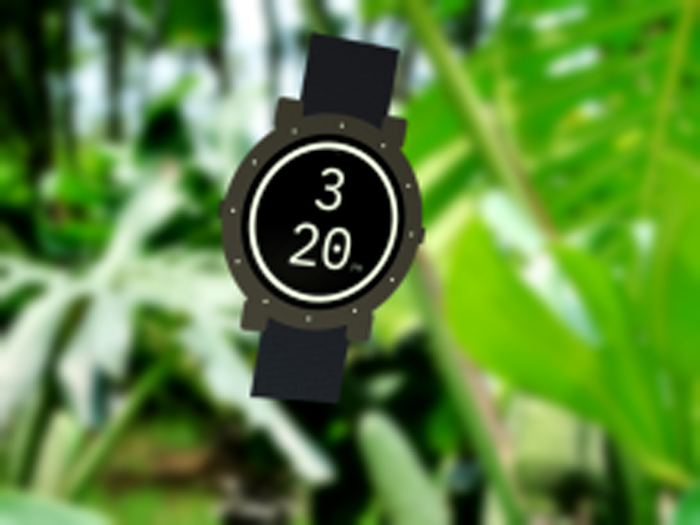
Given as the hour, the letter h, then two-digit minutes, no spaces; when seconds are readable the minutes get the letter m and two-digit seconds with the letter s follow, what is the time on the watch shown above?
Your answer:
3h20
